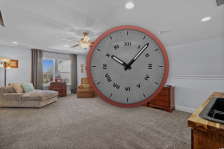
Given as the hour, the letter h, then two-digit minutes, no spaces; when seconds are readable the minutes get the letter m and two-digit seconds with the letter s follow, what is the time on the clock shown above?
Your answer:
10h07
